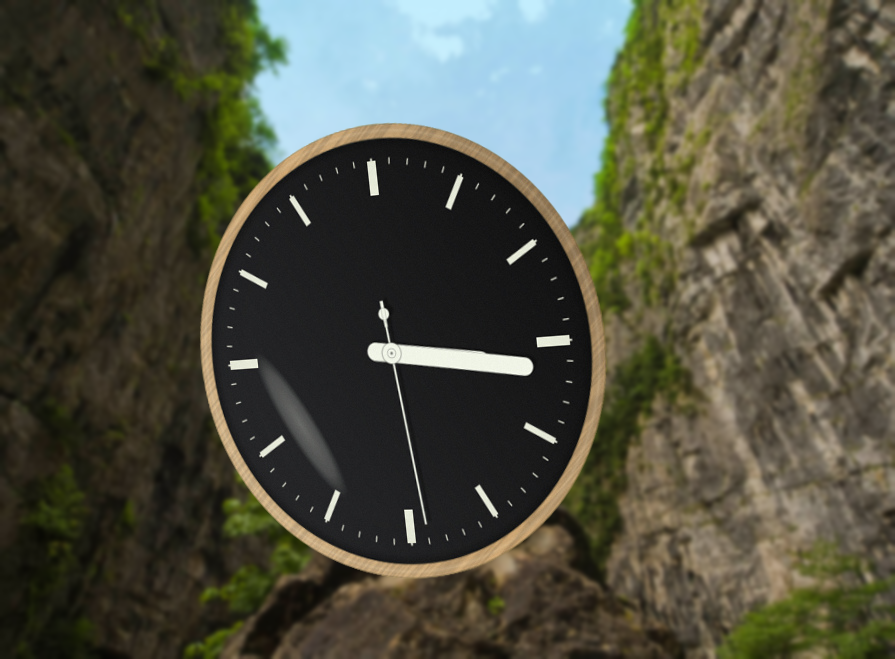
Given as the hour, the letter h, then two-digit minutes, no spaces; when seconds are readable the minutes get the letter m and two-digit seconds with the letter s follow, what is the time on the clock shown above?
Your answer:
3h16m29s
